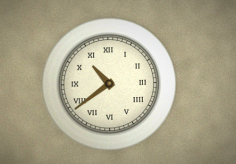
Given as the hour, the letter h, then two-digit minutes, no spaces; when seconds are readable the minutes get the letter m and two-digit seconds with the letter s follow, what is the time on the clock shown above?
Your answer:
10h39
